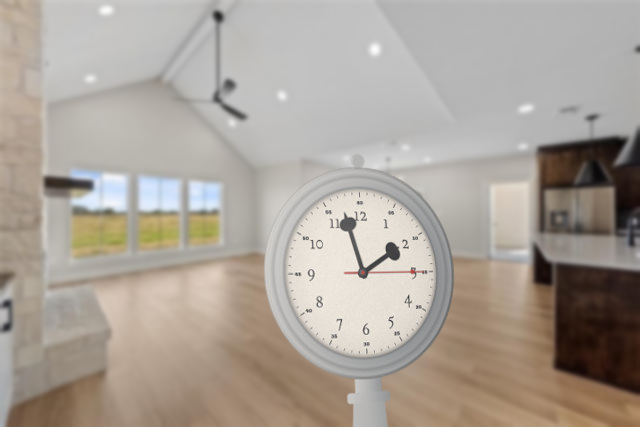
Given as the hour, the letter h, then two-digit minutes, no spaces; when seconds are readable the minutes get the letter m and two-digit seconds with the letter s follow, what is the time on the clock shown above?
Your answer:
1h57m15s
